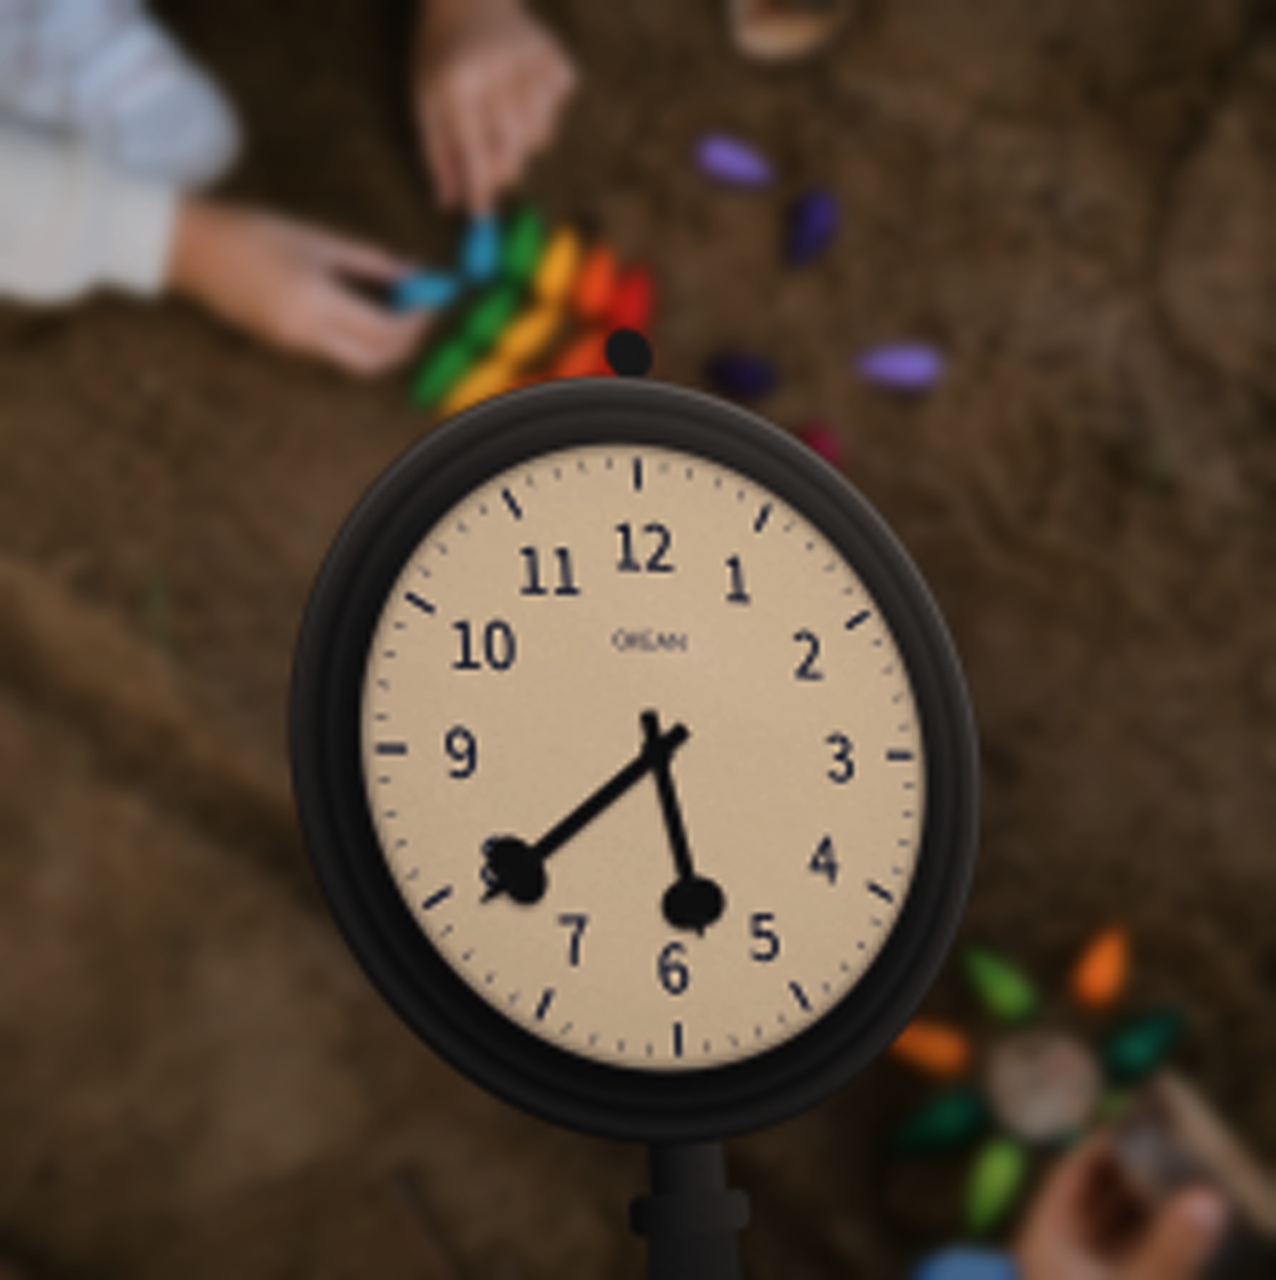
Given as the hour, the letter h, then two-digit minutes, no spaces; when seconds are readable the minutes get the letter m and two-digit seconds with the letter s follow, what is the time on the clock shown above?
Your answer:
5h39
